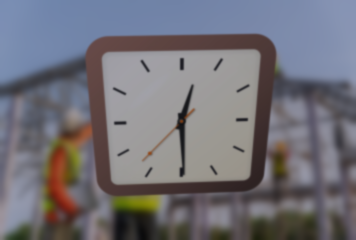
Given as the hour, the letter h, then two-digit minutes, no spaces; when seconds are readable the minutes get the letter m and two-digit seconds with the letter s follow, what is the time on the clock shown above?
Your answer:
12h29m37s
